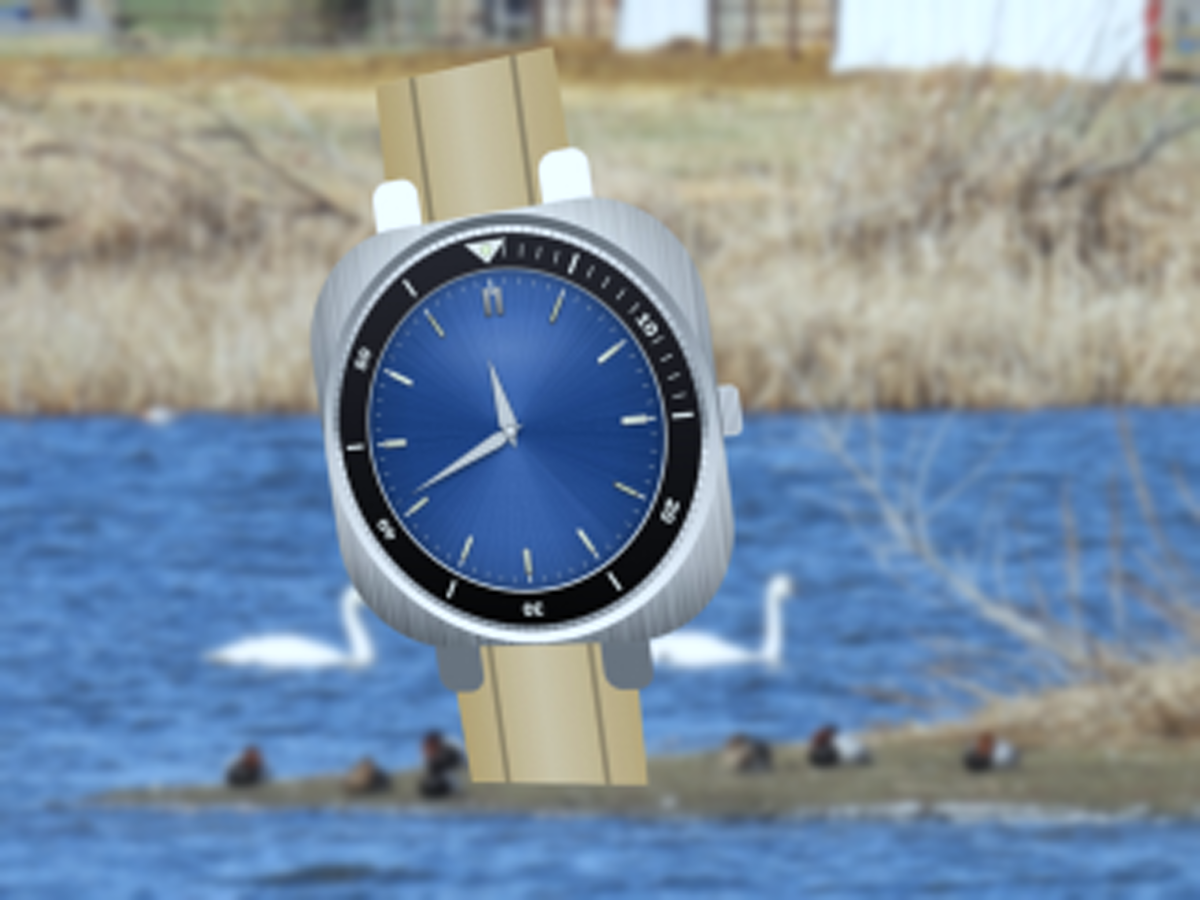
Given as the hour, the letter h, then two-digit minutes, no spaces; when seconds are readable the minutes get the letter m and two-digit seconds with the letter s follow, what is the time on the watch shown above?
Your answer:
11h41
